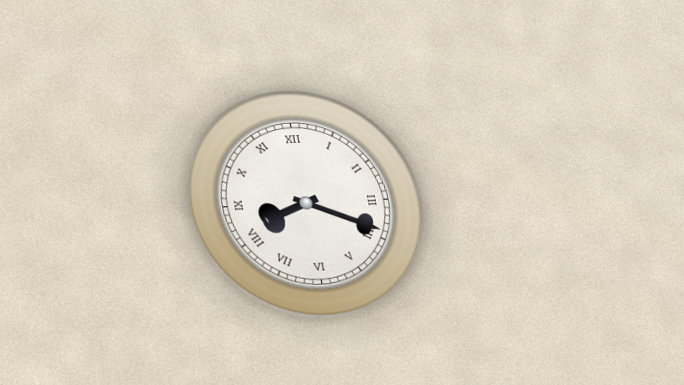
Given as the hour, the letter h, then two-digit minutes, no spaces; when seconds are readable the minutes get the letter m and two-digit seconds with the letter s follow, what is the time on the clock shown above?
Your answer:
8h19
